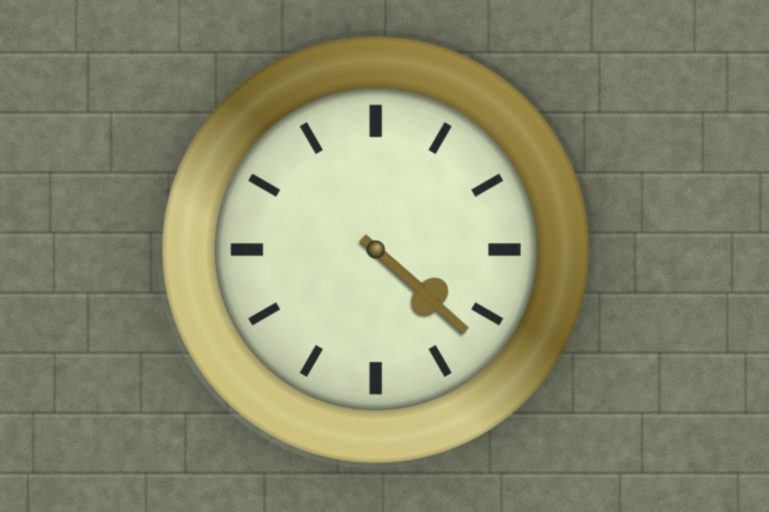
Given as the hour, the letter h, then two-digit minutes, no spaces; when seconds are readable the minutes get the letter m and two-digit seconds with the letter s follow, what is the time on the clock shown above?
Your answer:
4h22
